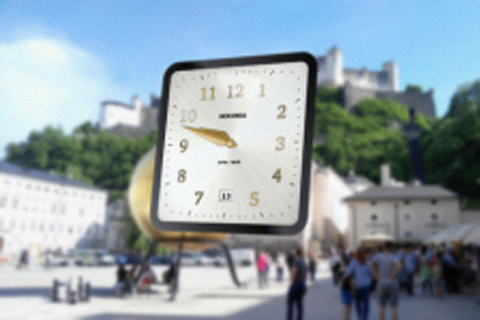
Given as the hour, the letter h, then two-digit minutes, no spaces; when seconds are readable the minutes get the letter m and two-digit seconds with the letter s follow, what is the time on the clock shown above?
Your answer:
9h48
